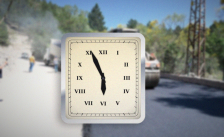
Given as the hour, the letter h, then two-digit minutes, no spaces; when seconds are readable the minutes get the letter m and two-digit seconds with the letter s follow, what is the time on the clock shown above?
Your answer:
5h56
